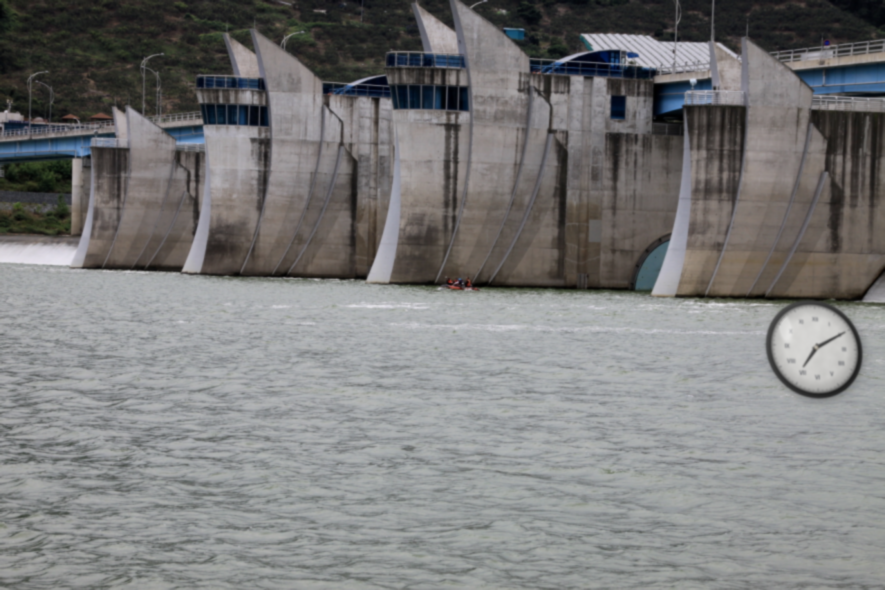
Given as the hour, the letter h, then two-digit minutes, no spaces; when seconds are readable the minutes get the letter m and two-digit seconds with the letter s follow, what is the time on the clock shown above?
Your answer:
7h10
